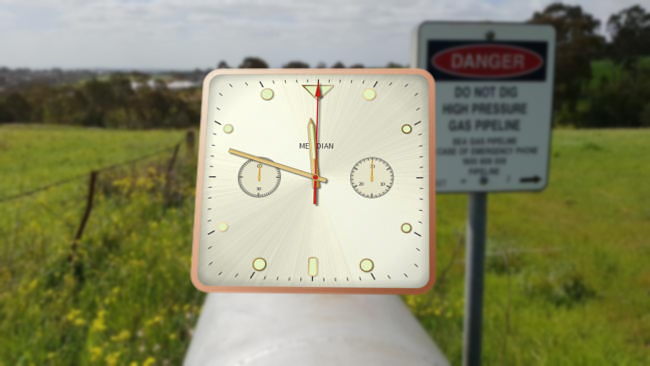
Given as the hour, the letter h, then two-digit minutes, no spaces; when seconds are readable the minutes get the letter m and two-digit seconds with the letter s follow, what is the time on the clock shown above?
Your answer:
11h48
